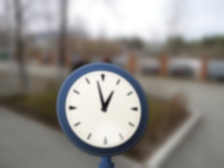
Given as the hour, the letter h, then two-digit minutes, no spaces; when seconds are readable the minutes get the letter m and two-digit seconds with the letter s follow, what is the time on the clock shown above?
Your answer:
12h58
